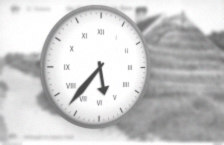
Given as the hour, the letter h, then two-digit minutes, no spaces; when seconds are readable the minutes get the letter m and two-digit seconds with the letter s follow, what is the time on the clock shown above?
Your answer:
5h37
